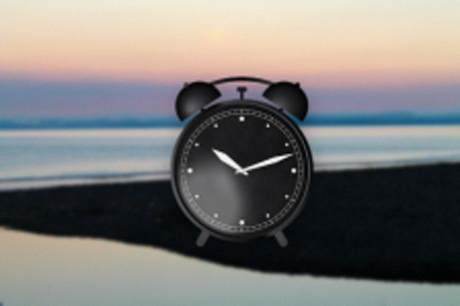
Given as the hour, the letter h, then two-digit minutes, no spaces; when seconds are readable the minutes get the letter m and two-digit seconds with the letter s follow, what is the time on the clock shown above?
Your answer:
10h12
